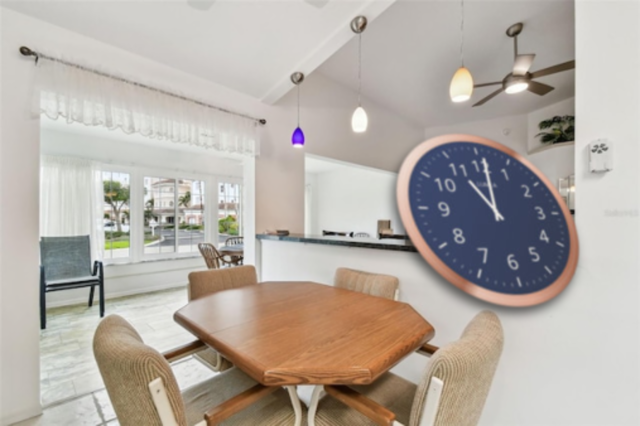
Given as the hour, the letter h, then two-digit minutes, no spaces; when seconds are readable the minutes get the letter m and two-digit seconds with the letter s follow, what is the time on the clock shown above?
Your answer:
11h01
